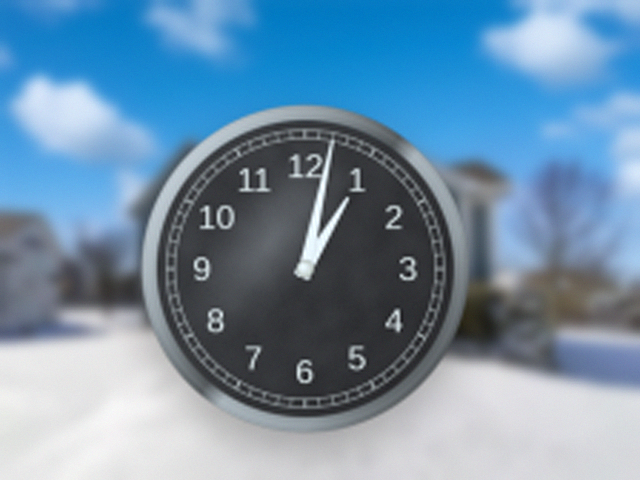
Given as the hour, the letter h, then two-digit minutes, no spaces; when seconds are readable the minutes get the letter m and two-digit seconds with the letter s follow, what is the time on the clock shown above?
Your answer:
1h02
